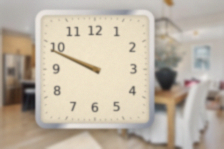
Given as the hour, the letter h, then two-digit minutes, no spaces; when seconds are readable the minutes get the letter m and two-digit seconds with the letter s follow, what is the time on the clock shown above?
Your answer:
9h49
